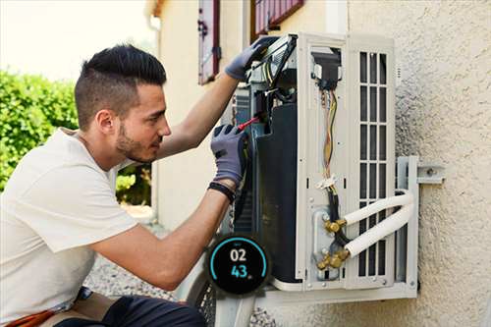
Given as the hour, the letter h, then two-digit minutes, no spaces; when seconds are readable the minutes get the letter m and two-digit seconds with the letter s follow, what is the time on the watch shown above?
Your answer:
2h43
